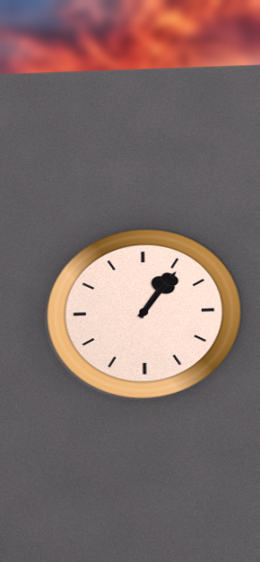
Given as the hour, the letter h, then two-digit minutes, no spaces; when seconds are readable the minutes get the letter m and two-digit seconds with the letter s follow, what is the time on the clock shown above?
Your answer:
1h06
